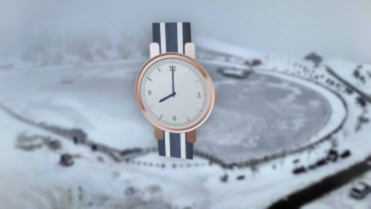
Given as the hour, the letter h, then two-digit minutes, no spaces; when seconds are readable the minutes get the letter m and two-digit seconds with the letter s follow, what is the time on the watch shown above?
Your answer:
8h00
